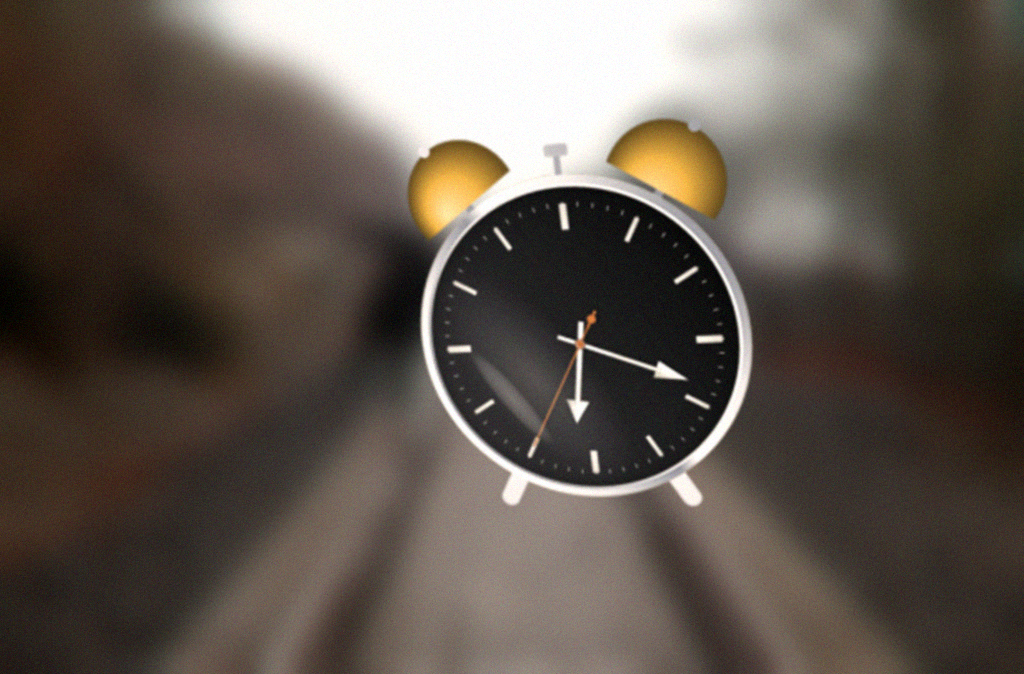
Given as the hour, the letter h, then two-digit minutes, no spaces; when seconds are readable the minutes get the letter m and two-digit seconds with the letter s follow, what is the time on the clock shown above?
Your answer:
6h18m35s
